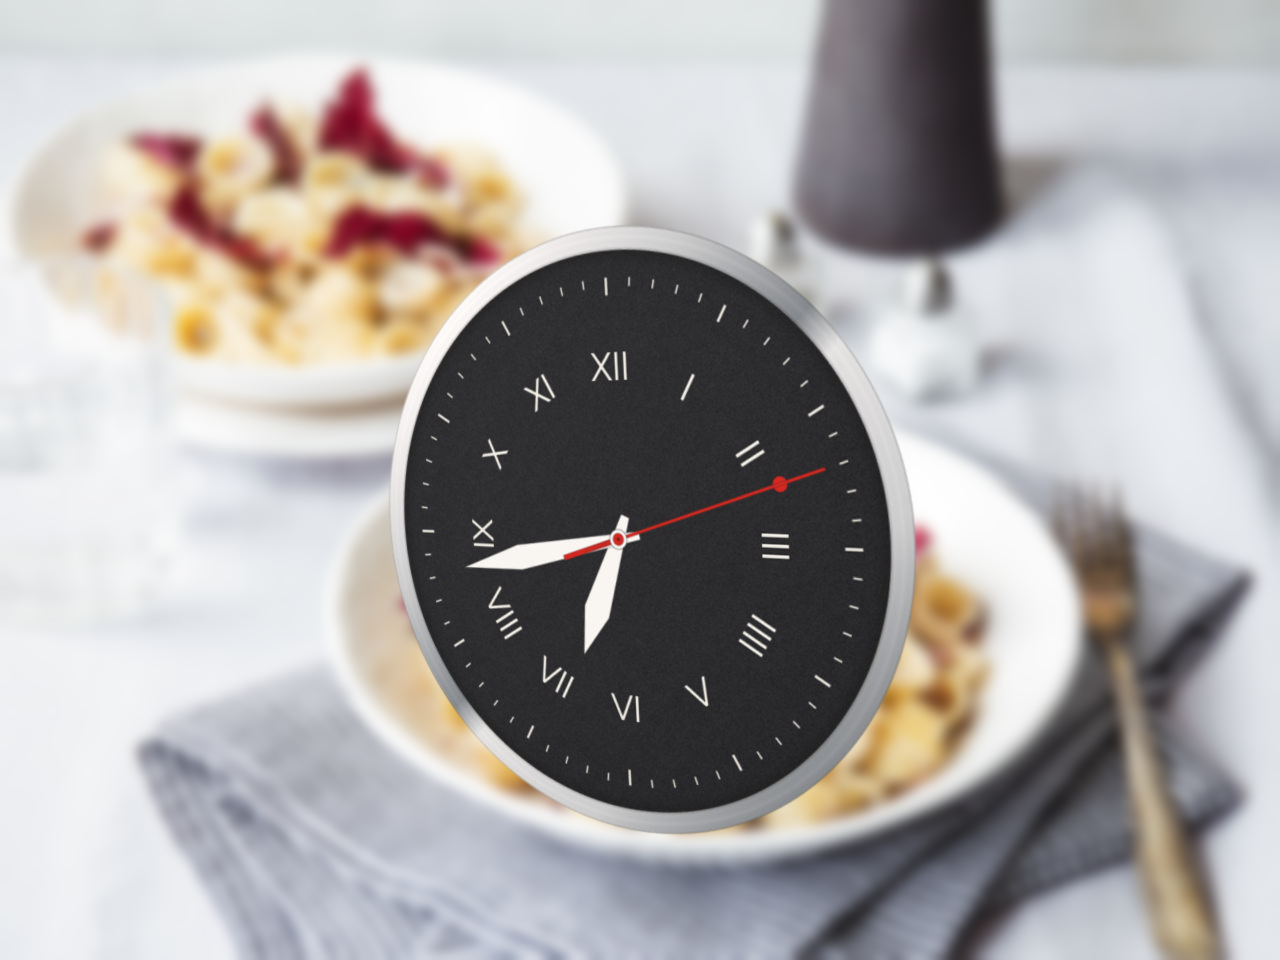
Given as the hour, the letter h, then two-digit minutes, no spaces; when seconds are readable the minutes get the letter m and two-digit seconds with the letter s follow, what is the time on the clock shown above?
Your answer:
6h43m12s
